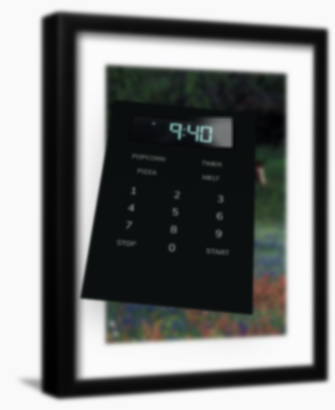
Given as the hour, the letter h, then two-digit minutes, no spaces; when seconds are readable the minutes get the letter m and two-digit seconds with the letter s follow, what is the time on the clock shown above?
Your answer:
9h40
